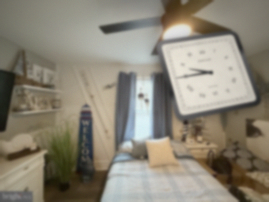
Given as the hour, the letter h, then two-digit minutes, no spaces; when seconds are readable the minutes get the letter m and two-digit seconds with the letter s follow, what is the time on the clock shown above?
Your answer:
9h45
